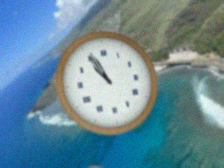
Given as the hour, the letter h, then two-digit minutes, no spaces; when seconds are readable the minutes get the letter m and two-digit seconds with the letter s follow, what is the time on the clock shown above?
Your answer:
10h56
